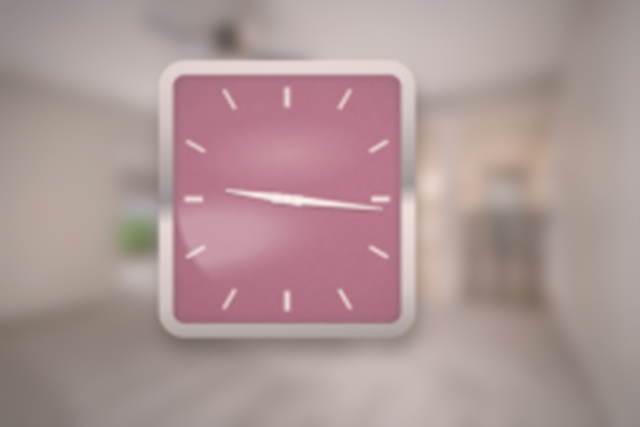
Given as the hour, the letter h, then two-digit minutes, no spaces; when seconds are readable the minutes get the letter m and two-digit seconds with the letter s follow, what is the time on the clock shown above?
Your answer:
9h16
